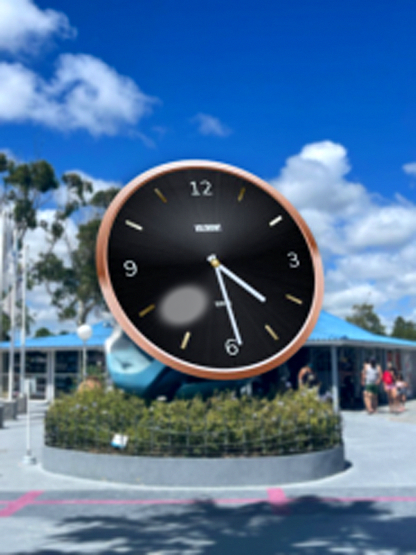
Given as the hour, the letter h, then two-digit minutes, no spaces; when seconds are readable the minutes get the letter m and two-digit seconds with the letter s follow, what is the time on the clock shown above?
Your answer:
4h29
